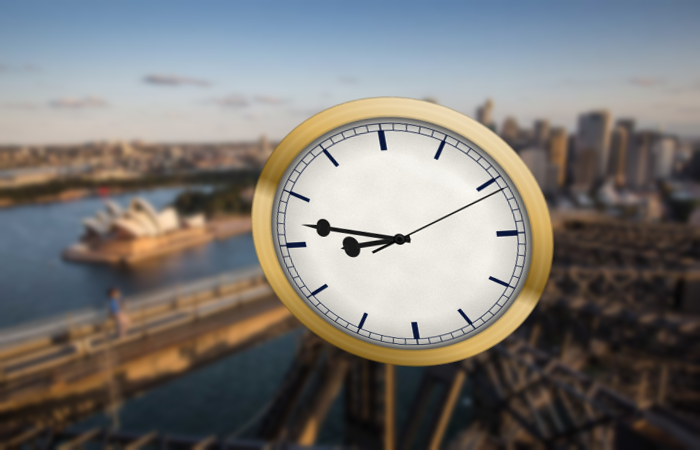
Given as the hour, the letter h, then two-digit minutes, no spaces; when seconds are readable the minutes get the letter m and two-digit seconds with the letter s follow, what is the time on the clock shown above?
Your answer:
8h47m11s
